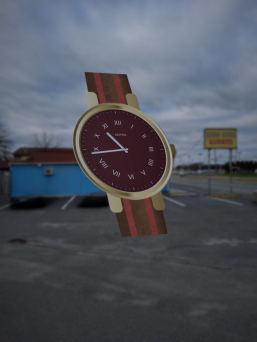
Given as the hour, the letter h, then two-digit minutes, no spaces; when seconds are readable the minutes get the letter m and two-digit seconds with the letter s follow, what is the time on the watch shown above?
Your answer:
10h44
